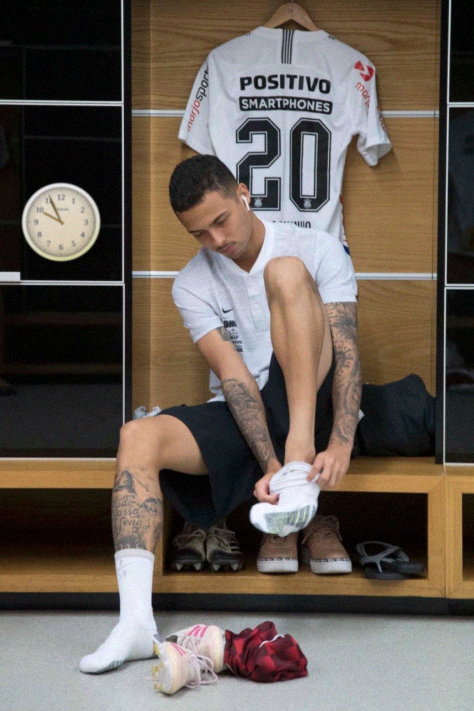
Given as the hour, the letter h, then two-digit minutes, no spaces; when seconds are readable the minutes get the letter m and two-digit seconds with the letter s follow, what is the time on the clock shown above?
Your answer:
9h56
